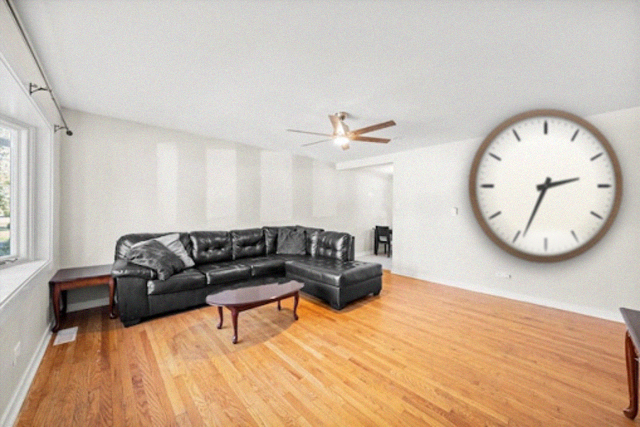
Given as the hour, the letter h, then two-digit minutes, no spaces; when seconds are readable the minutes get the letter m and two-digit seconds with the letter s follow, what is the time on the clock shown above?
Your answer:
2h34
